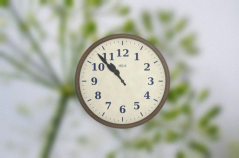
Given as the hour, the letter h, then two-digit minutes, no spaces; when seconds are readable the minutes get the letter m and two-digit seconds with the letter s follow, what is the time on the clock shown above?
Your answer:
10h53
